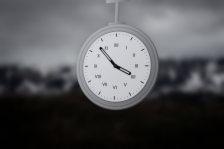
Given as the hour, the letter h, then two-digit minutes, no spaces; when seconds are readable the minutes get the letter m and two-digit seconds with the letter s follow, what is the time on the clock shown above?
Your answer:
3h53
